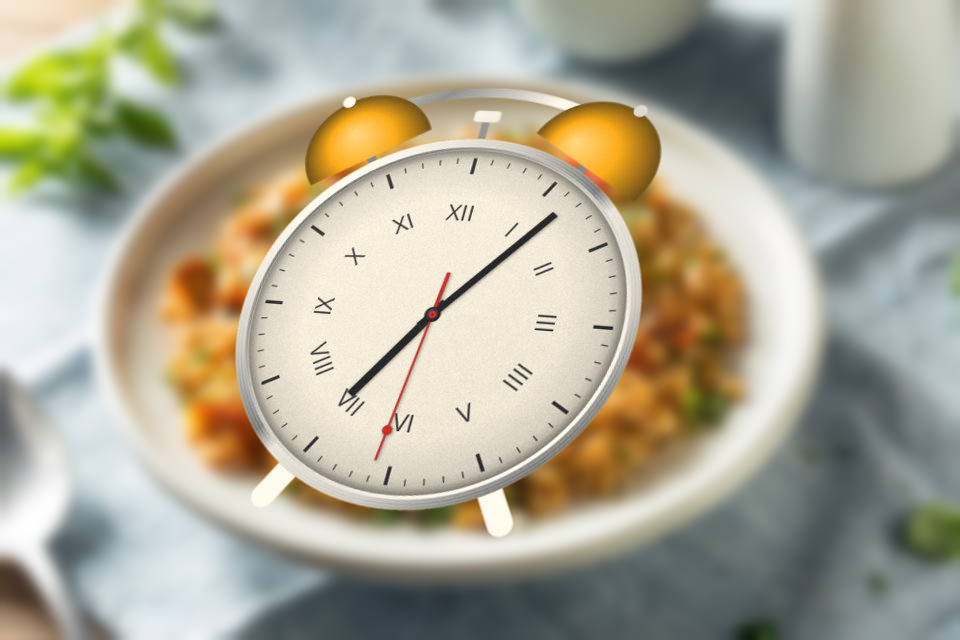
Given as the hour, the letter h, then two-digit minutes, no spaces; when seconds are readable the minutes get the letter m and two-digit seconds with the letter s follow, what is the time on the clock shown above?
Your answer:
7h06m31s
